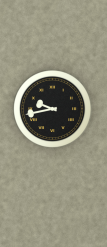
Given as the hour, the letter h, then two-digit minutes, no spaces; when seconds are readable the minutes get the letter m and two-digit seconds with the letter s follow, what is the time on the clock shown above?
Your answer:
9h43
